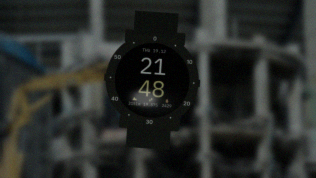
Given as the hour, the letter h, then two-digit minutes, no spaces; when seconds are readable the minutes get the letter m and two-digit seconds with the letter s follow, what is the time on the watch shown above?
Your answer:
21h48
